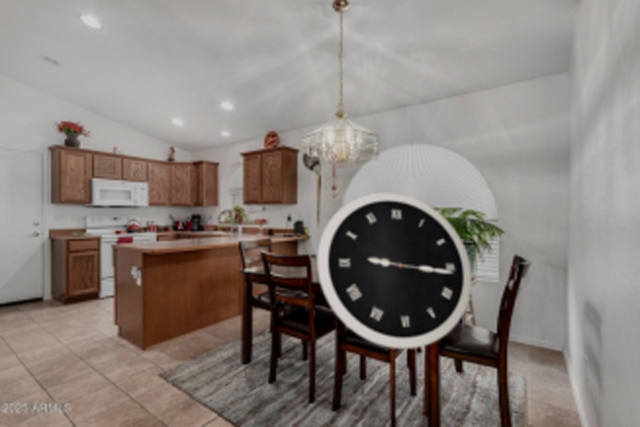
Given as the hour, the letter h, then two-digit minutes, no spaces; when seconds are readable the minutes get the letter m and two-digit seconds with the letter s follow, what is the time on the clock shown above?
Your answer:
9h16
